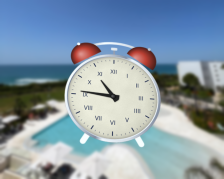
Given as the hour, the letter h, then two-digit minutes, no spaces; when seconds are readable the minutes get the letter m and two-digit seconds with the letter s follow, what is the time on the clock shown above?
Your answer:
10h46
